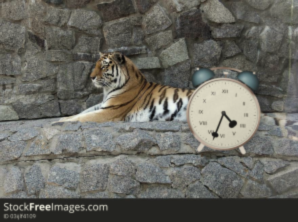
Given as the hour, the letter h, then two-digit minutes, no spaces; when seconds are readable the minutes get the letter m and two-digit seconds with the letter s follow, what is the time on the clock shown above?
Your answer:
4h33
